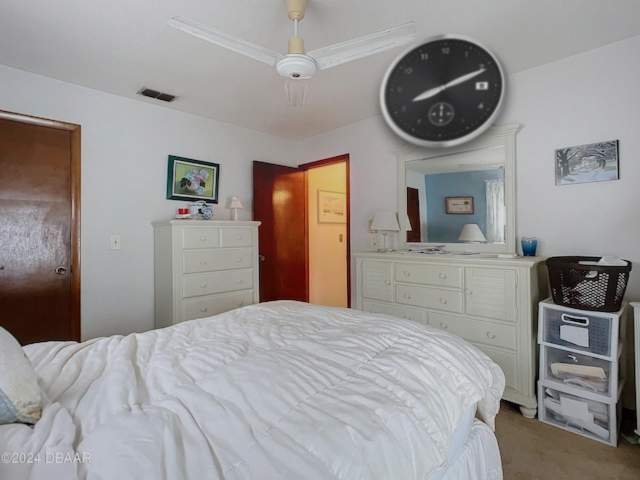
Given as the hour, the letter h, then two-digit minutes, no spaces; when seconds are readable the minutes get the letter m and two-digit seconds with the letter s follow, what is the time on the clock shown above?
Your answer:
8h11
